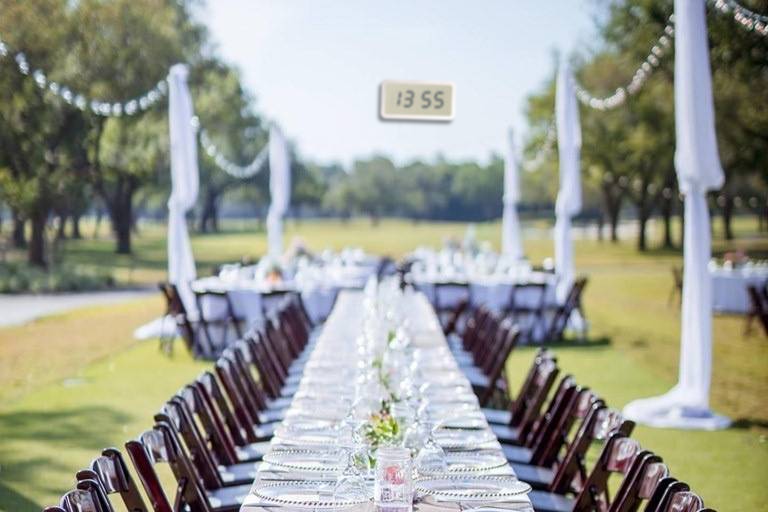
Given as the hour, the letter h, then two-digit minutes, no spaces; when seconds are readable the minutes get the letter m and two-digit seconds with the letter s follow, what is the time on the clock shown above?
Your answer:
13h55
